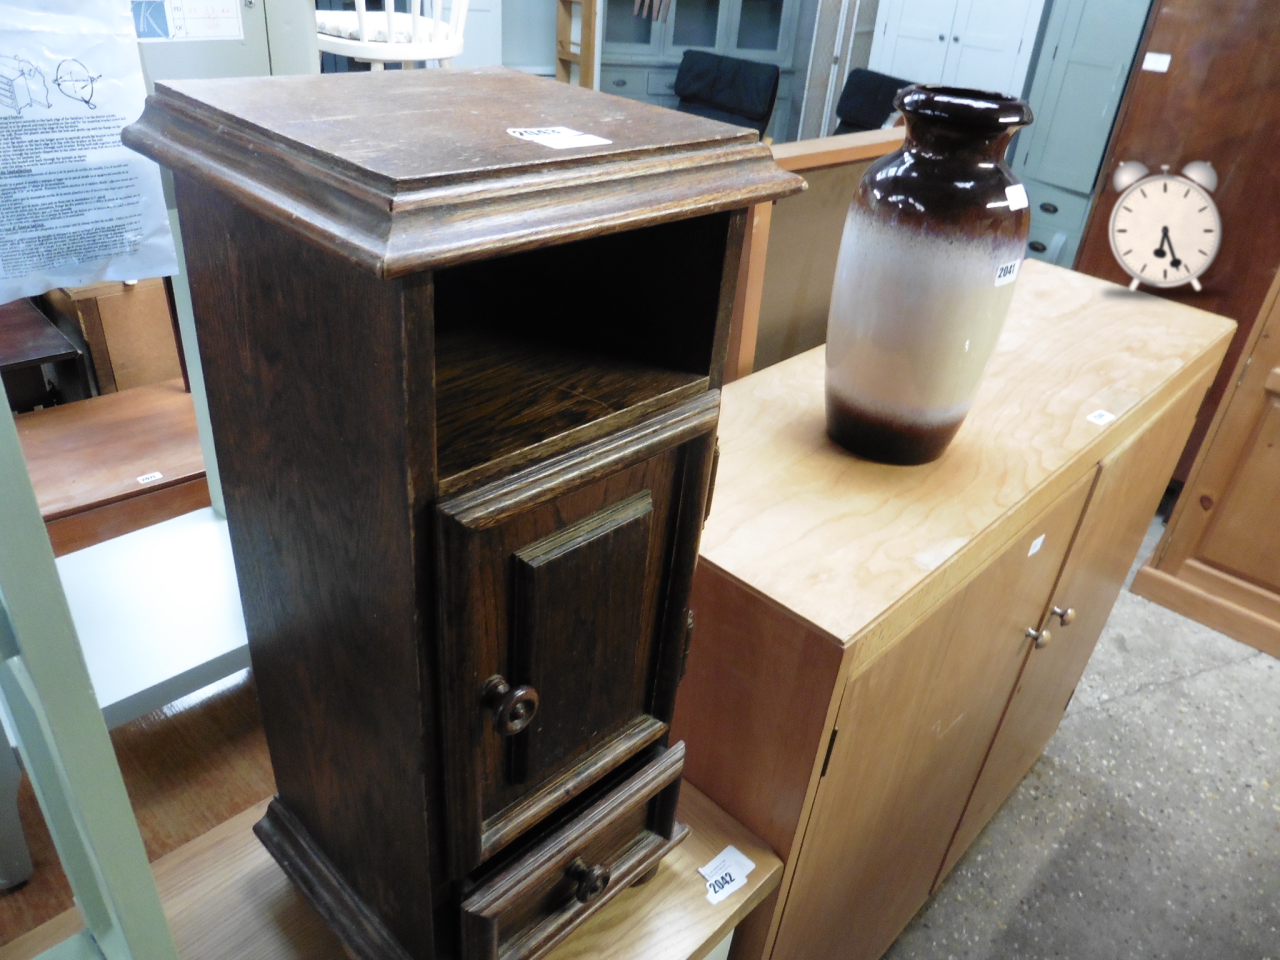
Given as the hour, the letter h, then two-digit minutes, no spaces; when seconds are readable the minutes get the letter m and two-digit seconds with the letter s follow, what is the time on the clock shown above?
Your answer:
6h27
